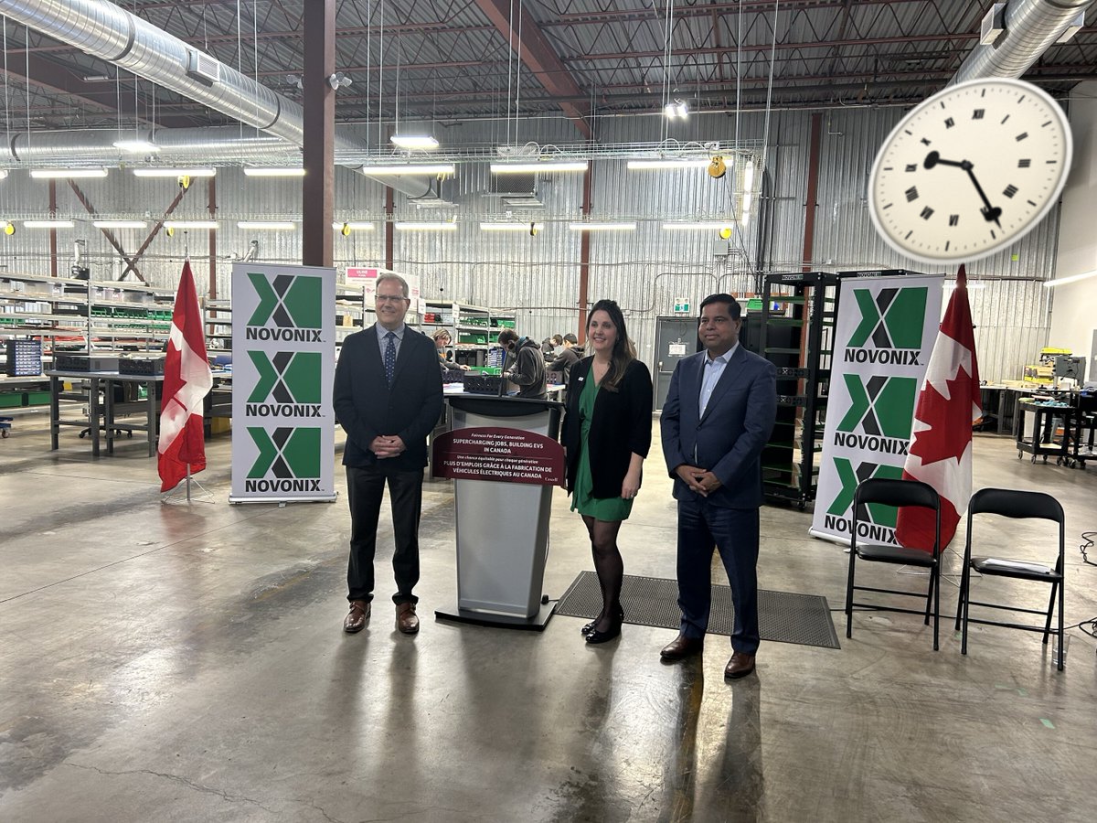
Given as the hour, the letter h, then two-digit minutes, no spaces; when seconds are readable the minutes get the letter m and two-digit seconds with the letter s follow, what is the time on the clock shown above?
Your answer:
9h24
